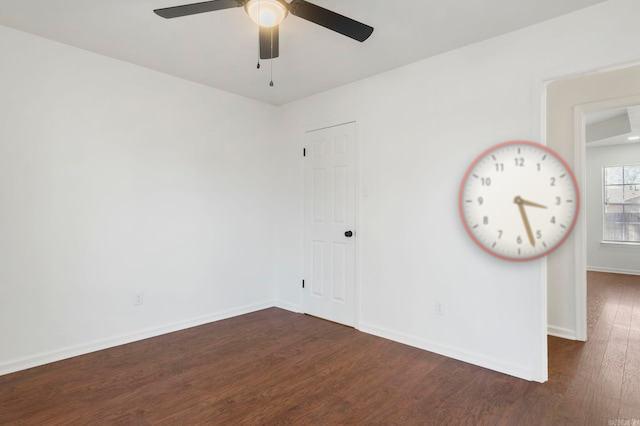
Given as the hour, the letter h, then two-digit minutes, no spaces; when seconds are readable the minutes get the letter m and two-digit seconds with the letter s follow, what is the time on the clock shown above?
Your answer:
3h27
